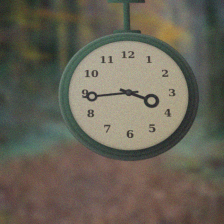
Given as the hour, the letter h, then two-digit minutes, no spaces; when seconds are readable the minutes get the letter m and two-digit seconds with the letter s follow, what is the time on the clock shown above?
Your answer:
3h44
